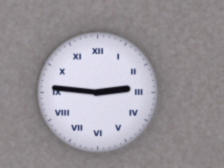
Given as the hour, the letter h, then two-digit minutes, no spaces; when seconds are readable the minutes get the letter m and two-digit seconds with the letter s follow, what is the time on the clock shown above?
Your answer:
2h46
